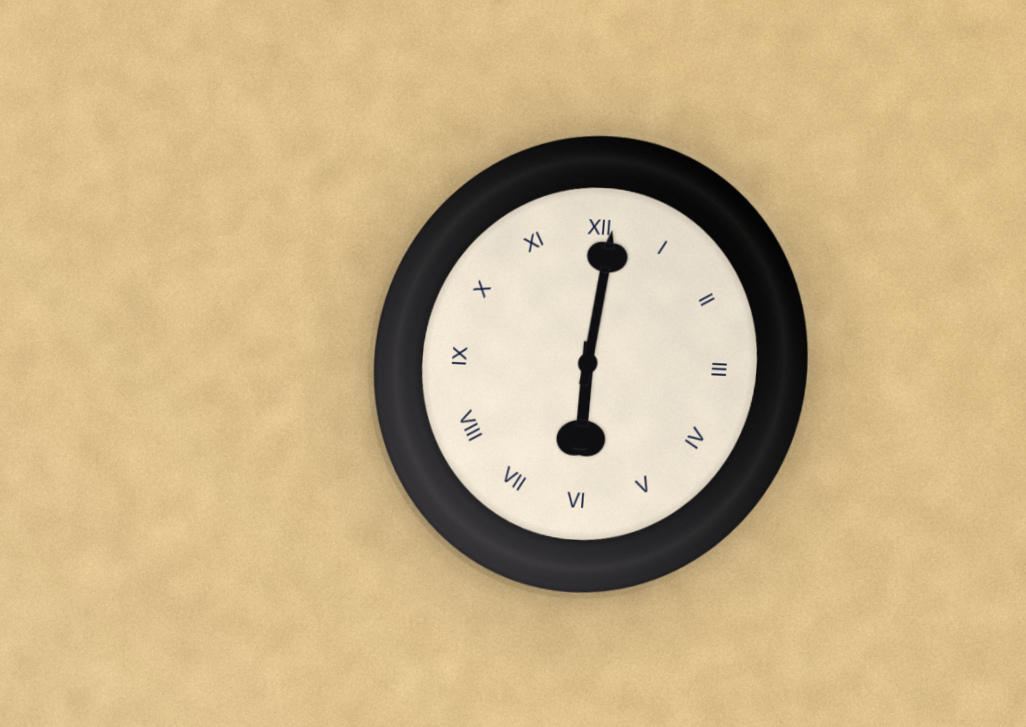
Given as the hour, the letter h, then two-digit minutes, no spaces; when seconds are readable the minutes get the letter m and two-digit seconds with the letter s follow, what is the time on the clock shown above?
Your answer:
6h01
